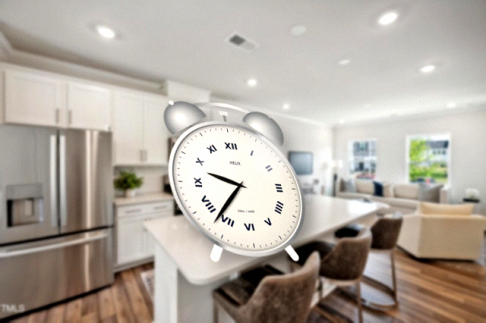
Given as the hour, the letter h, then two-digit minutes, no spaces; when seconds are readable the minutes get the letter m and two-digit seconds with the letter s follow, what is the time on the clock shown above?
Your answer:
9h37
